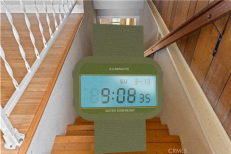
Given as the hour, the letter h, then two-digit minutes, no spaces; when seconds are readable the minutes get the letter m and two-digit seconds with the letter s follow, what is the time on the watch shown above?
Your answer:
9h08m35s
